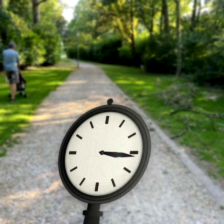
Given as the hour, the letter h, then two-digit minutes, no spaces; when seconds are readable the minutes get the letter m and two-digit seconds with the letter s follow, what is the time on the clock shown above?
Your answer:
3h16
